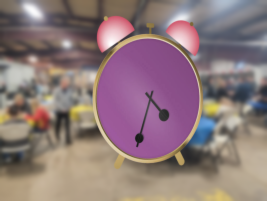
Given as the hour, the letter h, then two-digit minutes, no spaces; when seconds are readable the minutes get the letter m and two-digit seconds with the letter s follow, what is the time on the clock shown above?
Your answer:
4h33
